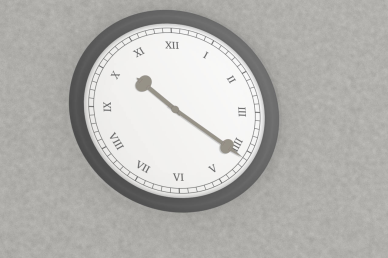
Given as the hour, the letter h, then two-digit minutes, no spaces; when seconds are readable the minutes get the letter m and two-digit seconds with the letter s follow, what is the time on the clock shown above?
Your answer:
10h21
